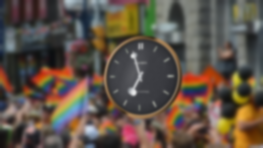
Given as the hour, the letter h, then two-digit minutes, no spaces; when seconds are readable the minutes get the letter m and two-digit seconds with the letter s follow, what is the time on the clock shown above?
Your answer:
6h57
